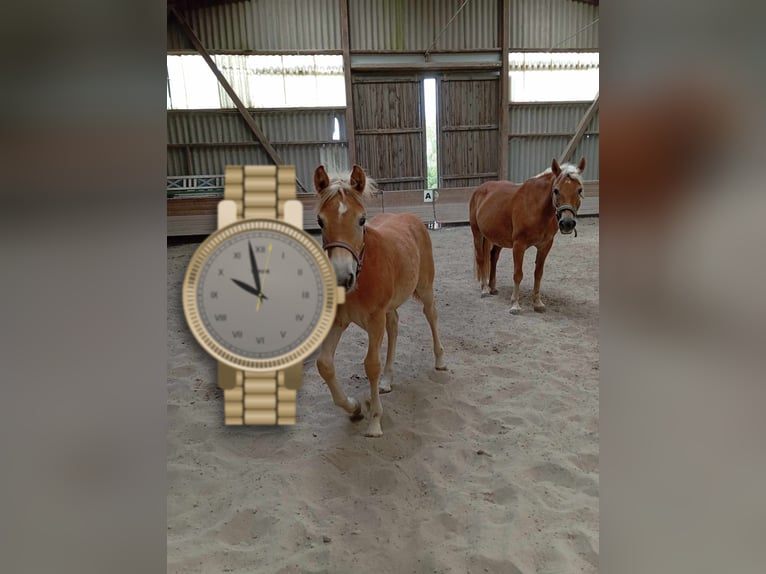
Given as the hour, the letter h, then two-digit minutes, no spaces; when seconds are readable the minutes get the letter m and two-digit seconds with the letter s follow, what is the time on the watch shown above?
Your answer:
9h58m02s
